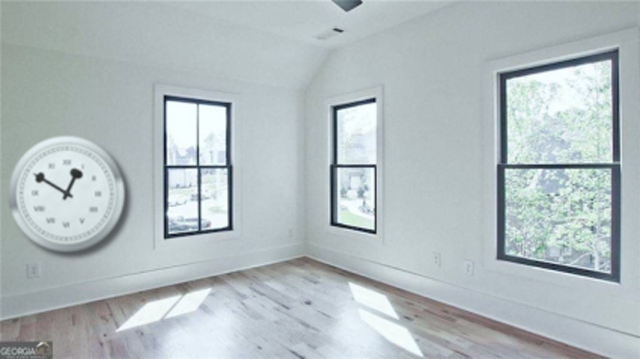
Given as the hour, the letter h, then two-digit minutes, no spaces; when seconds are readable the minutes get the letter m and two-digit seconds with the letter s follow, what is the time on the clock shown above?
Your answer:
12h50
